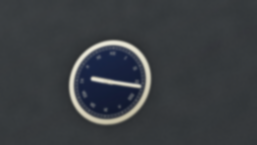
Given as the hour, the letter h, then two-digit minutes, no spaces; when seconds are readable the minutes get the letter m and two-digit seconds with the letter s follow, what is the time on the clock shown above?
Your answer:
9h16
